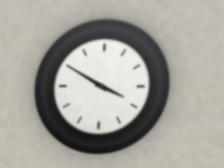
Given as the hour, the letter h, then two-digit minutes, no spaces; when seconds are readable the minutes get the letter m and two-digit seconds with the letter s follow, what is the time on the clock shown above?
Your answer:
3h50
